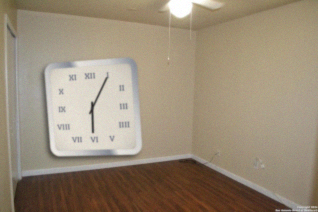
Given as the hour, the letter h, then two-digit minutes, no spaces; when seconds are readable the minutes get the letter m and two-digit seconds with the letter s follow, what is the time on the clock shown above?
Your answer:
6h05
